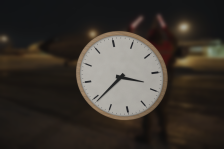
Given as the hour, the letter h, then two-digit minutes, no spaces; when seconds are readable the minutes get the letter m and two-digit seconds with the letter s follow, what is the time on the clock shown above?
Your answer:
3h39
